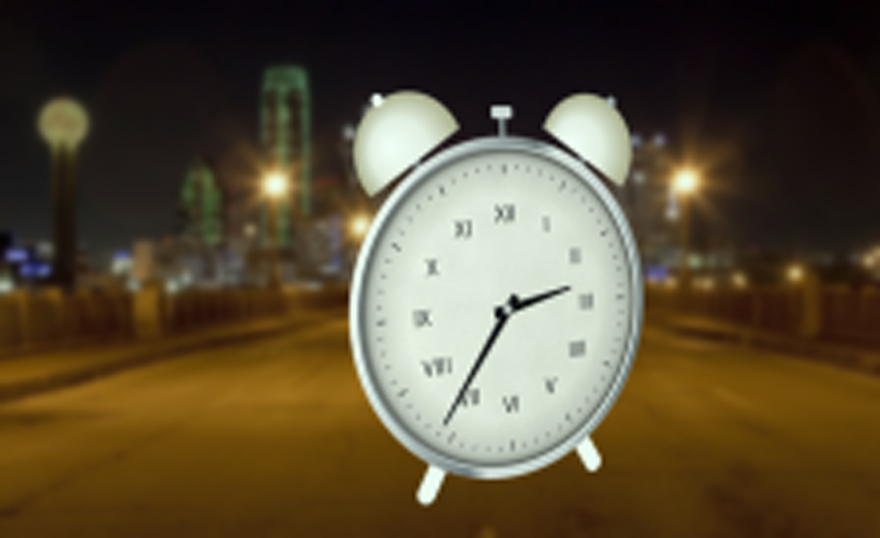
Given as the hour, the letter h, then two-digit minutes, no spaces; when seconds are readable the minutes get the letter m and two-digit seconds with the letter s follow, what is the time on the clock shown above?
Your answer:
2h36
